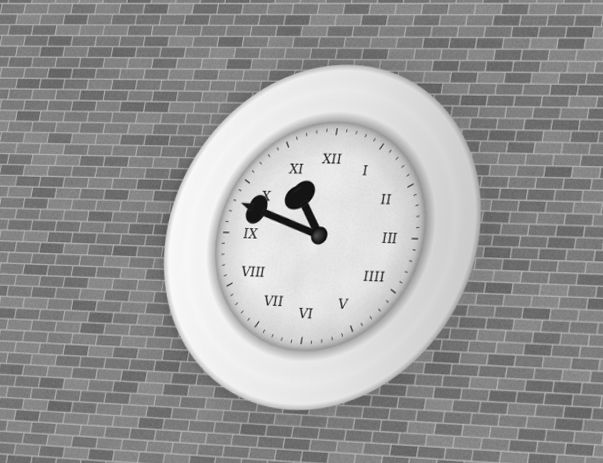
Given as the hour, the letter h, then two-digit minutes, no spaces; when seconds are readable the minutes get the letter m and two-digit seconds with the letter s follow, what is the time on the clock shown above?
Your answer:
10h48
